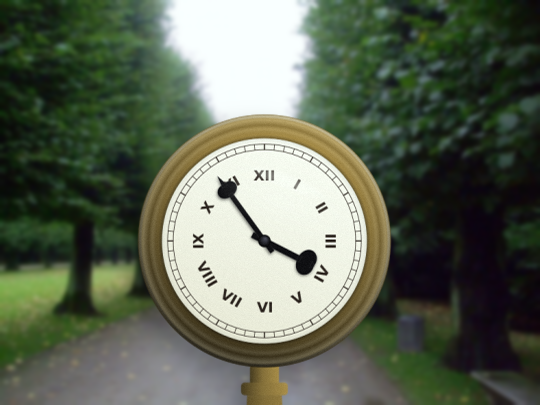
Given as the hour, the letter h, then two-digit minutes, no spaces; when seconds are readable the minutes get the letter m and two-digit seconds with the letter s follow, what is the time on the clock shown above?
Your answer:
3h54
